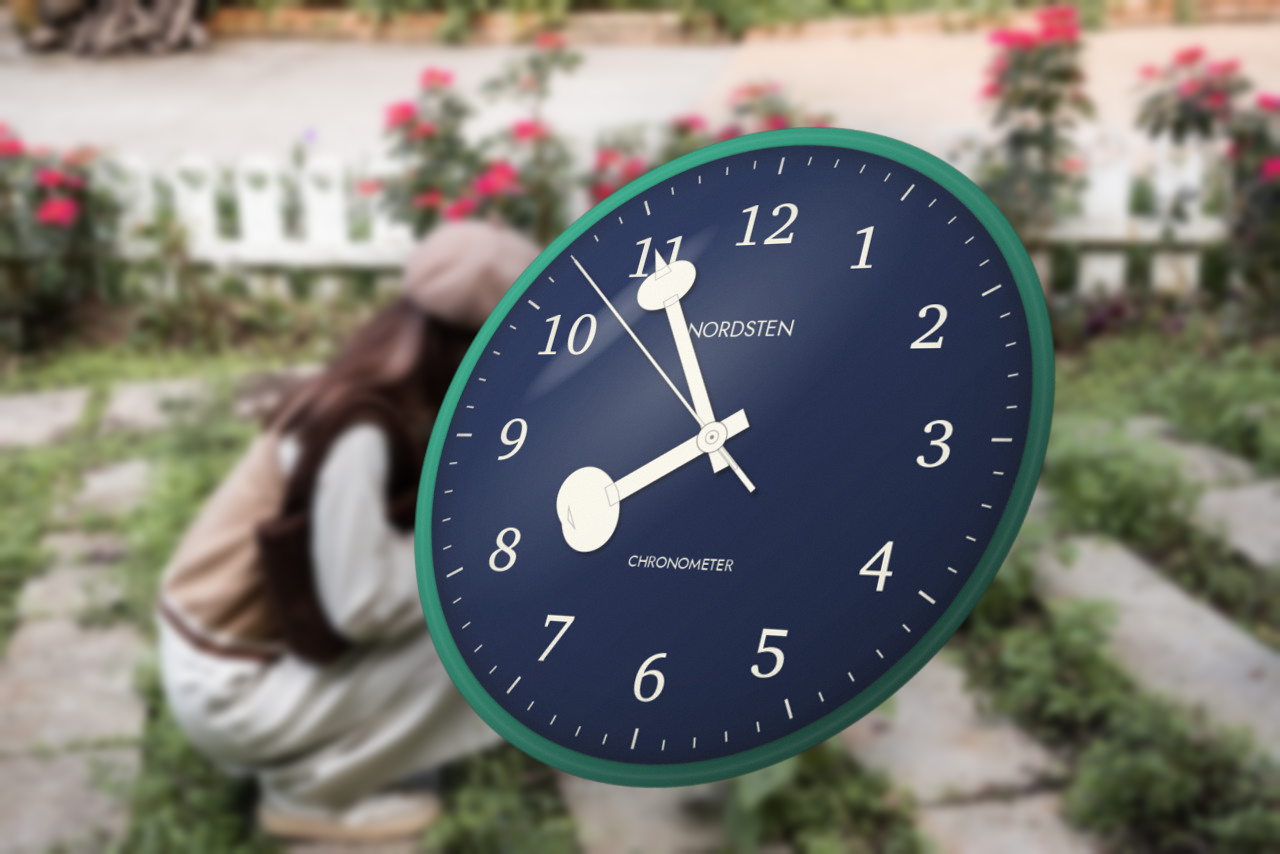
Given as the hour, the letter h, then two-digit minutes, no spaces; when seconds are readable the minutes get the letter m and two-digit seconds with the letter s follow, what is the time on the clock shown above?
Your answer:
7h54m52s
